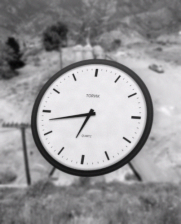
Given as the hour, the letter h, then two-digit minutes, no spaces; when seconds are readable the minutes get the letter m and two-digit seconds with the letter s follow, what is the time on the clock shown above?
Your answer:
6h43
